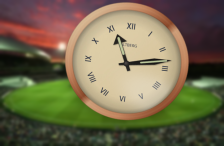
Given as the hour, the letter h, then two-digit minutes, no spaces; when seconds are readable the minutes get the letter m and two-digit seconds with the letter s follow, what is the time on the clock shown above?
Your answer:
11h13
